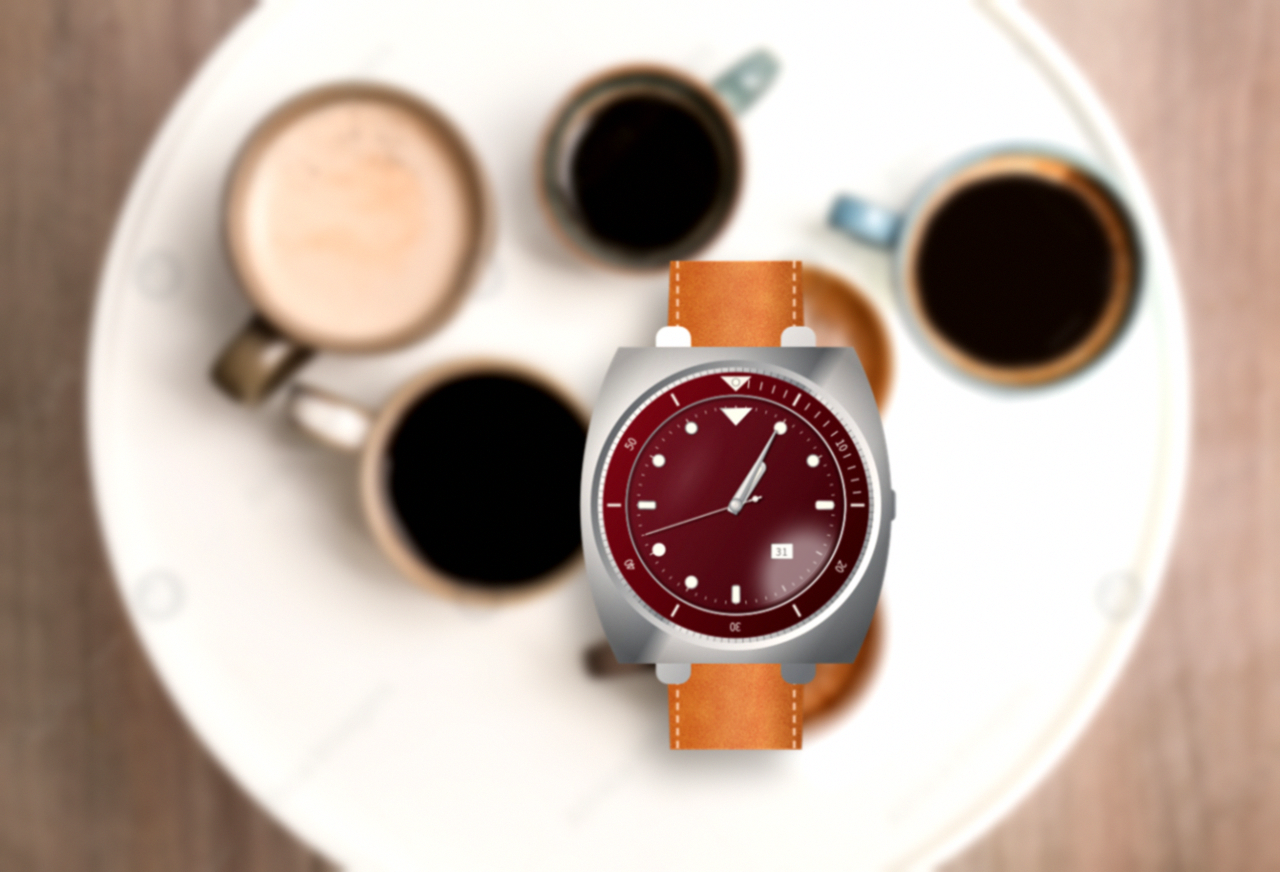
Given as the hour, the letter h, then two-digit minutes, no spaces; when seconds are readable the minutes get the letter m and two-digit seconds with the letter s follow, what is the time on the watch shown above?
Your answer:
1h04m42s
